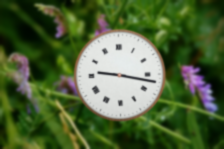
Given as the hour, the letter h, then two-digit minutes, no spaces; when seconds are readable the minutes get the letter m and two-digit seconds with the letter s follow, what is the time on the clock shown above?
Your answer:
9h17
